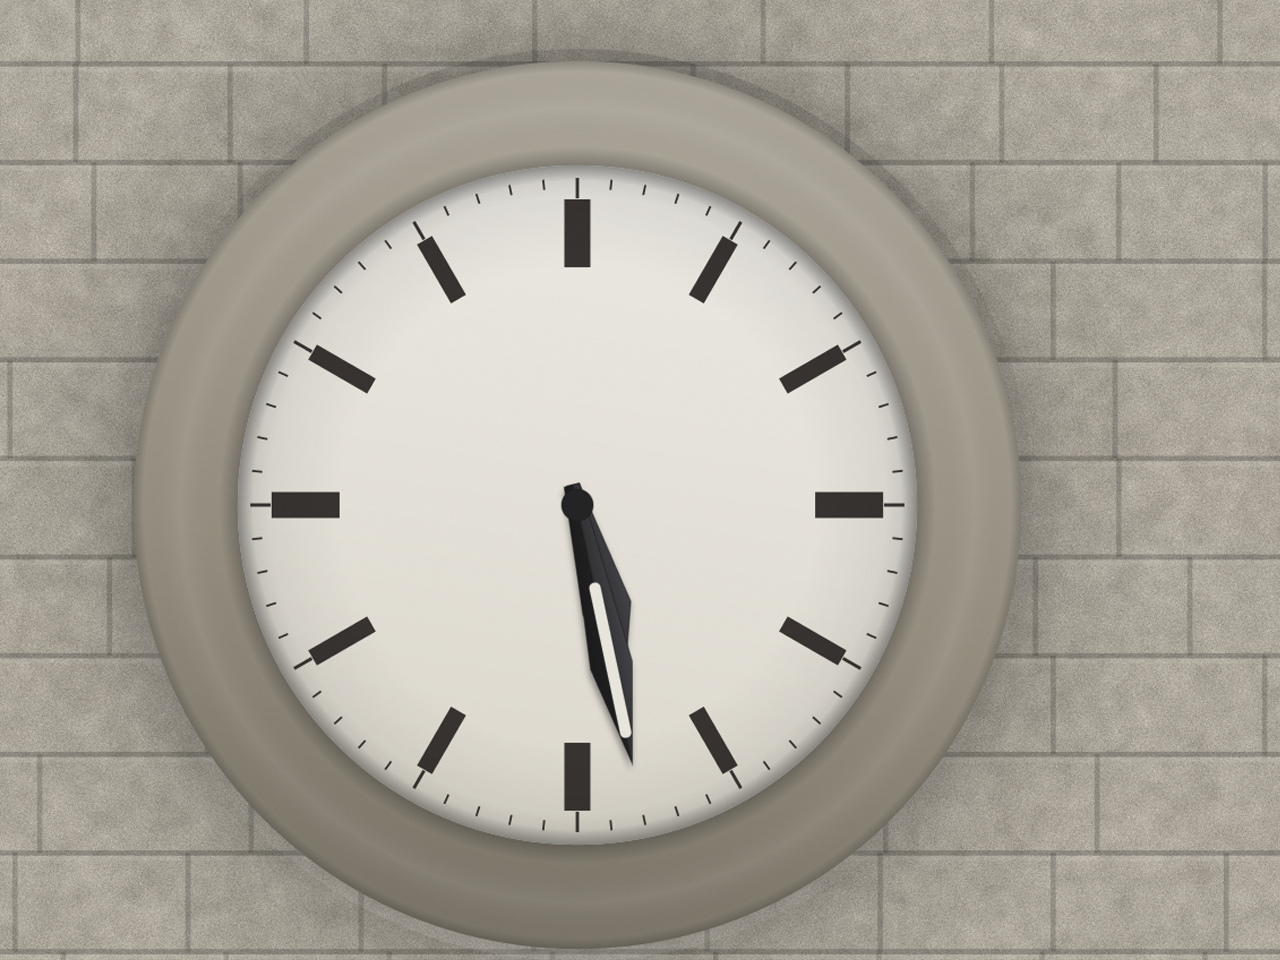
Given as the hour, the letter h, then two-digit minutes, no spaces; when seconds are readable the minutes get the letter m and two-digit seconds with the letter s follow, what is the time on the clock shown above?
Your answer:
5h28
